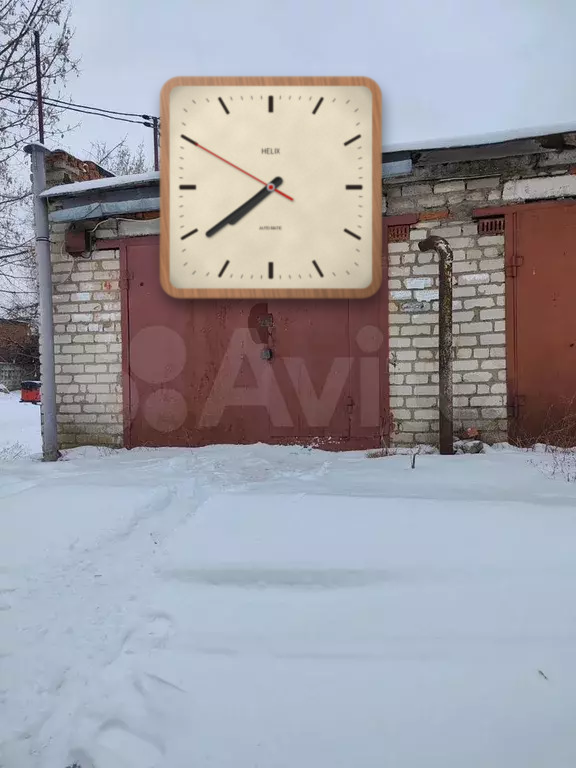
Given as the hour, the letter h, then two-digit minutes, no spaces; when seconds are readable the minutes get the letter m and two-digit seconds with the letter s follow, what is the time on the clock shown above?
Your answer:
7h38m50s
